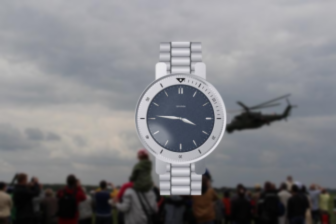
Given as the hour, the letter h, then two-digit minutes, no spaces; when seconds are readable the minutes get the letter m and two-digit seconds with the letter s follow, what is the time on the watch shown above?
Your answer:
3h46
